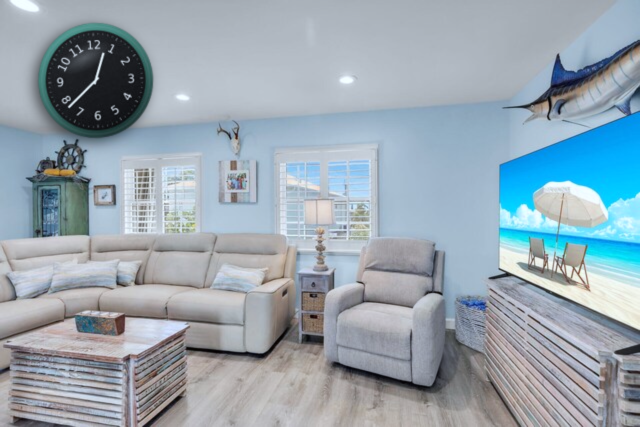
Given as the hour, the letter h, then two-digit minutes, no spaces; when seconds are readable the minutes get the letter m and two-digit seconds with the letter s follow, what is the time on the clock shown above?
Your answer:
12h38
